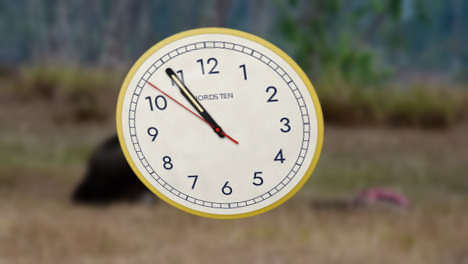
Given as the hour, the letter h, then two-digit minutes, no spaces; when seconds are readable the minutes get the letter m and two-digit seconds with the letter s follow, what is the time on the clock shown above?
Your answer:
10h54m52s
